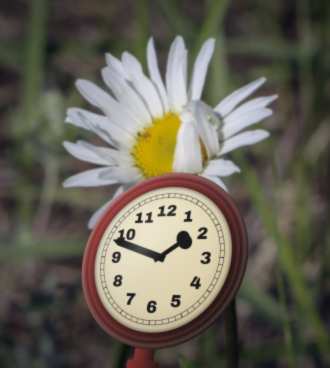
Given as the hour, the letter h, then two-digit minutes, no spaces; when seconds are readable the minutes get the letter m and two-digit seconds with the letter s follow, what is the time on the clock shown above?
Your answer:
1h48
